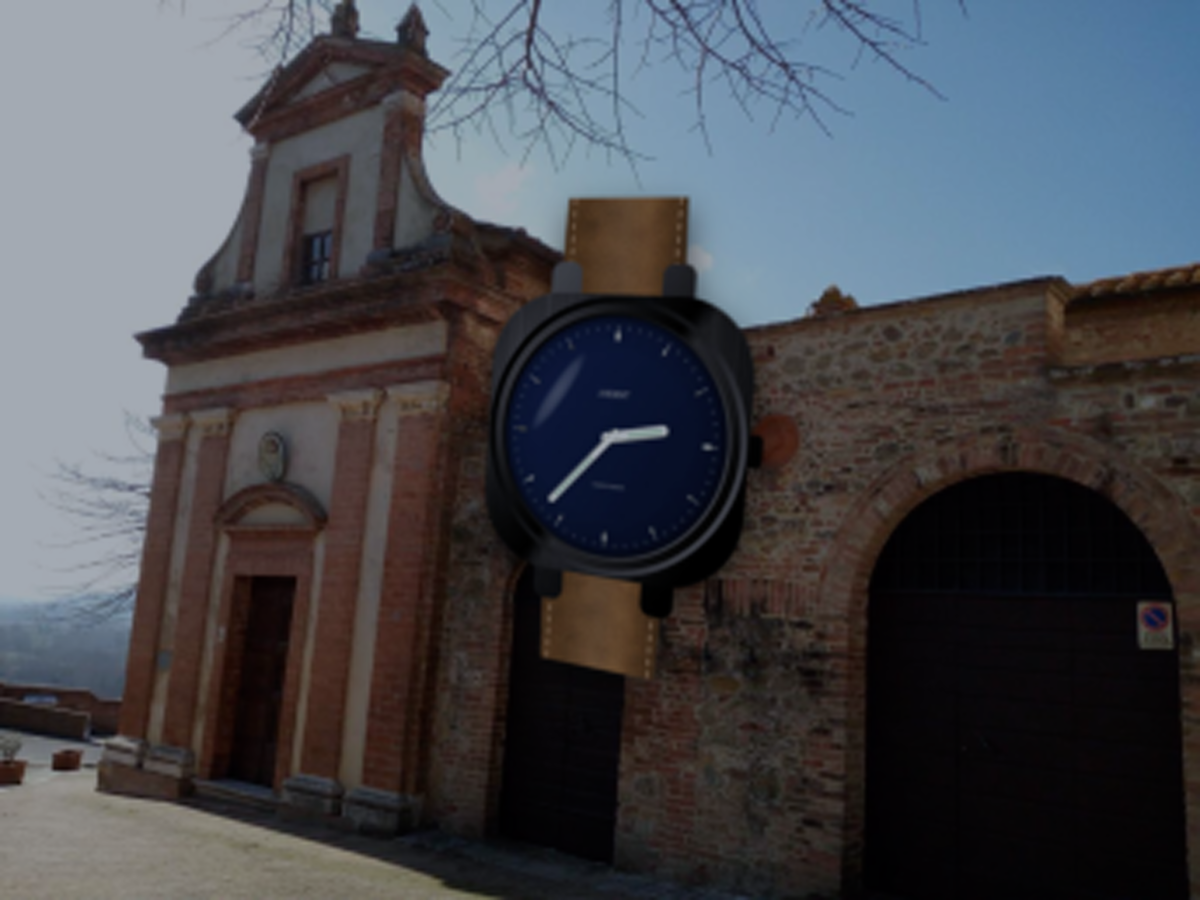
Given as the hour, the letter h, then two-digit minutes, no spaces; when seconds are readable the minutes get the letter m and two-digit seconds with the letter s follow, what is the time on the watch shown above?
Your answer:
2h37
